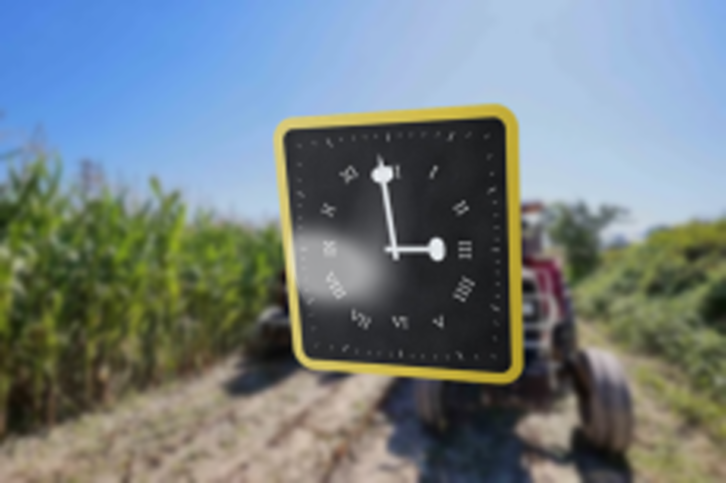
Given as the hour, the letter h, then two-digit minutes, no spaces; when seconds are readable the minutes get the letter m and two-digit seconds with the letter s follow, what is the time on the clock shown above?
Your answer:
2h59
